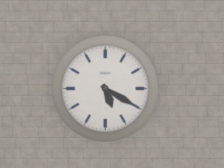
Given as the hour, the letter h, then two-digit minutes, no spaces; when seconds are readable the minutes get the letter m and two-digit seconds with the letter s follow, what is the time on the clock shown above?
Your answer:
5h20
